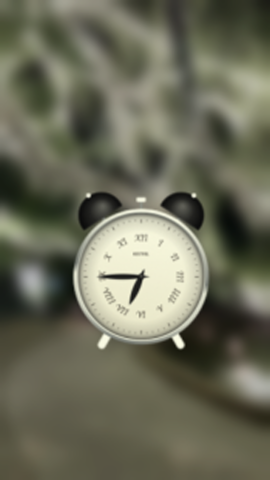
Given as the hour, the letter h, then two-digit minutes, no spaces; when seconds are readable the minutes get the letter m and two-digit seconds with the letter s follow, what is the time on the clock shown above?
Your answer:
6h45
